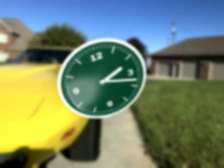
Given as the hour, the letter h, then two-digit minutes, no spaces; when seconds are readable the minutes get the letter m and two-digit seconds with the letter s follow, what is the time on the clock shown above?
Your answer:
2h18
